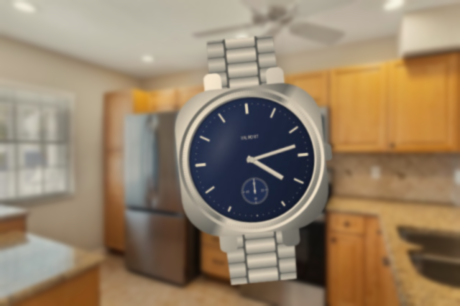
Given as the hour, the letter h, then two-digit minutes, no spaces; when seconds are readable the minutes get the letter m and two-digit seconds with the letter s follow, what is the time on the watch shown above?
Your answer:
4h13
